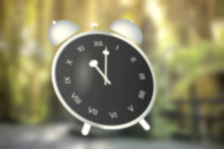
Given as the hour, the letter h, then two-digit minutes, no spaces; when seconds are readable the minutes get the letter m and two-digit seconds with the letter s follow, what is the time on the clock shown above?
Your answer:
11h02
